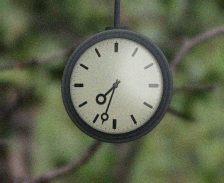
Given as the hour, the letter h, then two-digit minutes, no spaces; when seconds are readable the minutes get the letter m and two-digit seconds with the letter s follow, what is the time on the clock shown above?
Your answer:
7h33
